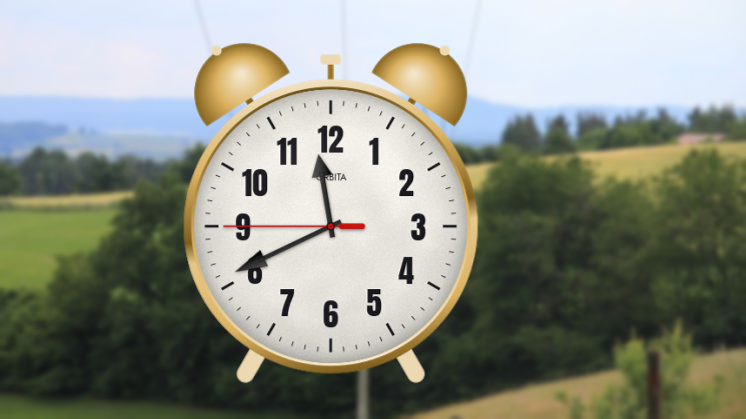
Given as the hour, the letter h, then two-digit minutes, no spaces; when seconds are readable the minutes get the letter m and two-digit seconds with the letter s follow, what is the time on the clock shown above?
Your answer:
11h40m45s
